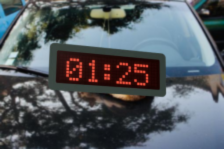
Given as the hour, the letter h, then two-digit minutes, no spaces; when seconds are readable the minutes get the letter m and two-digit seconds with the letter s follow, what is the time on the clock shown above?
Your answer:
1h25
